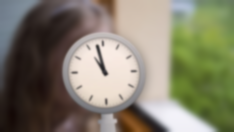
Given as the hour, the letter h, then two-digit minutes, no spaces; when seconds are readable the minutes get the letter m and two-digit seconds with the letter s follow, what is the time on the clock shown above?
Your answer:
10h58
